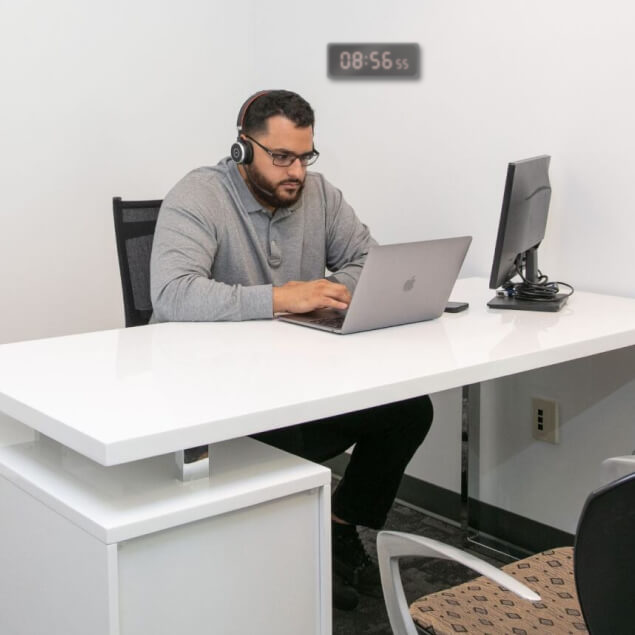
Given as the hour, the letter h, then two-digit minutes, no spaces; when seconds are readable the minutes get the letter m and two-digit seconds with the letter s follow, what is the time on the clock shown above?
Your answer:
8h56
